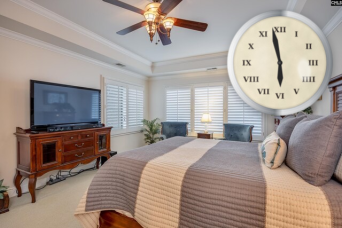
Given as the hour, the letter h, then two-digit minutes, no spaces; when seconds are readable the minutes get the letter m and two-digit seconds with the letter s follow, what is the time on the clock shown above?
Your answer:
5h58
